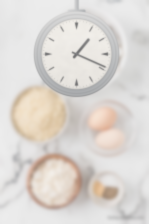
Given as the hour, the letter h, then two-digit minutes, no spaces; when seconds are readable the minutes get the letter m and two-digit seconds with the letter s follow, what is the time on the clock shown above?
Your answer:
1h19
